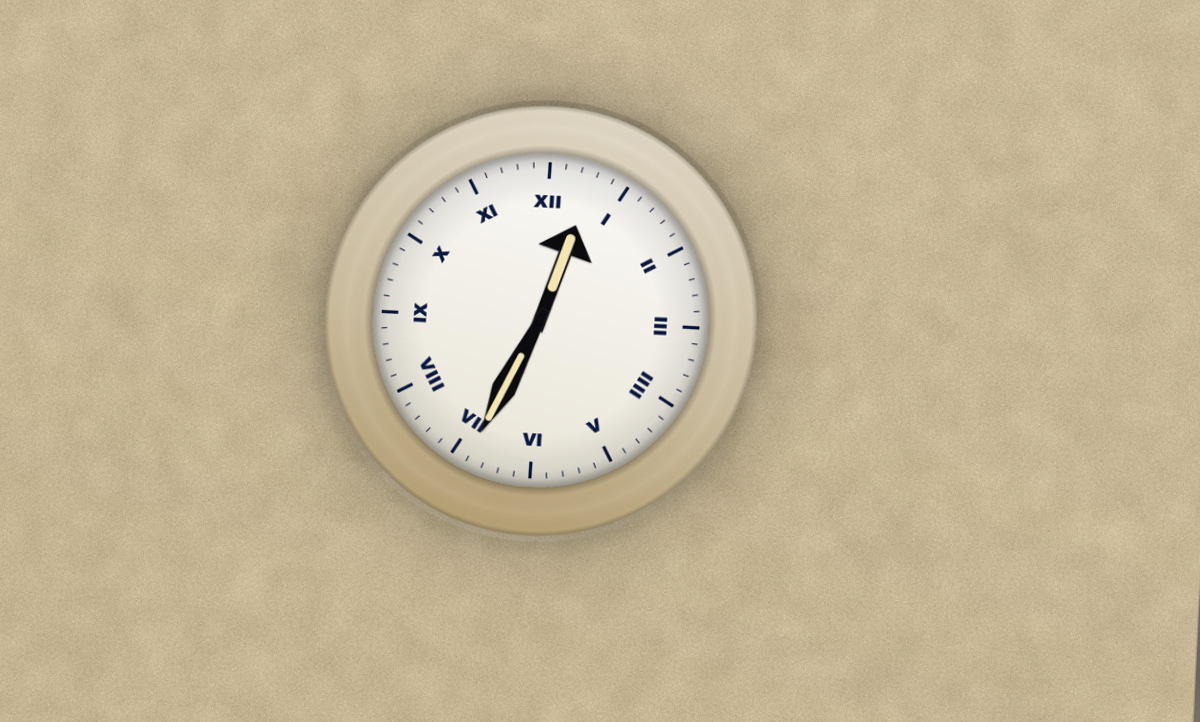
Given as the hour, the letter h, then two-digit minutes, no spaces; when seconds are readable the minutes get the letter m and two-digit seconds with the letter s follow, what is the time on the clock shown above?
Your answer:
12h34
